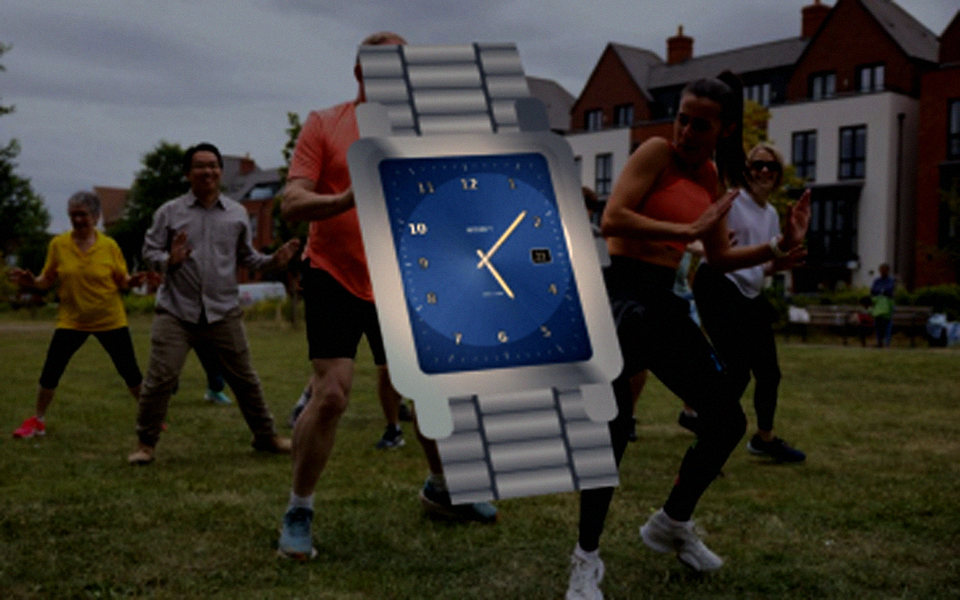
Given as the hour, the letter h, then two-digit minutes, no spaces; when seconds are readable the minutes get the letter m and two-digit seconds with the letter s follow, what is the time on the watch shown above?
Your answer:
5h08
